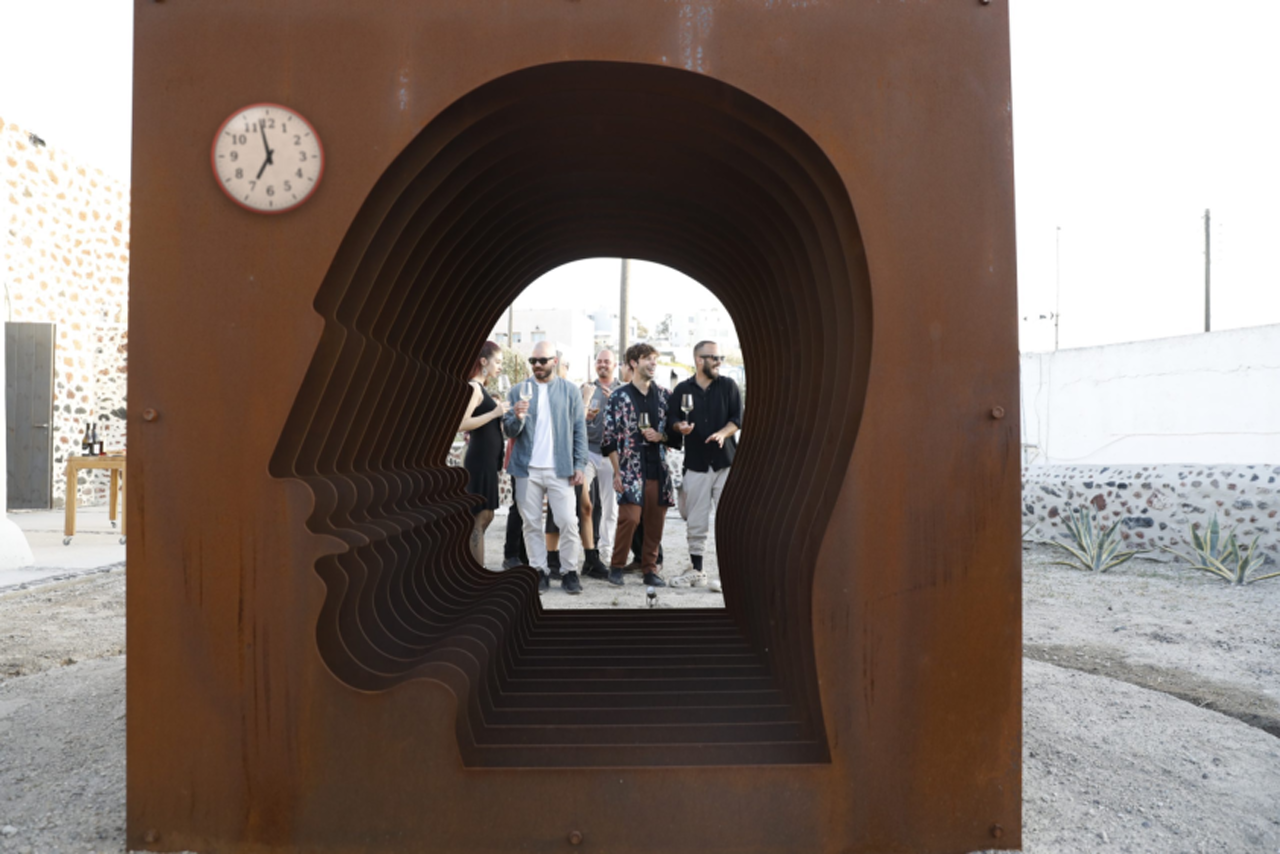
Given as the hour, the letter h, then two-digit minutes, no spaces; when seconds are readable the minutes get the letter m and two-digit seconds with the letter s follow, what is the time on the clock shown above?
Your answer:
6h58
